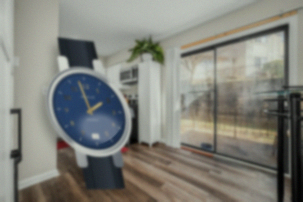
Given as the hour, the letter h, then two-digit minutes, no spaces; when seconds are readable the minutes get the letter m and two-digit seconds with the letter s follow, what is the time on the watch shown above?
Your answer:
1h58
